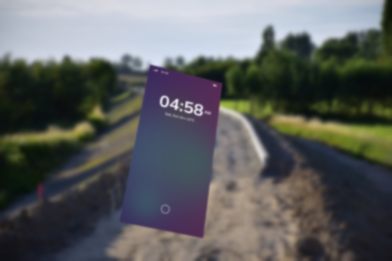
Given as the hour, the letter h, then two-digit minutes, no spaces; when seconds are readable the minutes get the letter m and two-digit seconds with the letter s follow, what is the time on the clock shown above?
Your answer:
4h58
